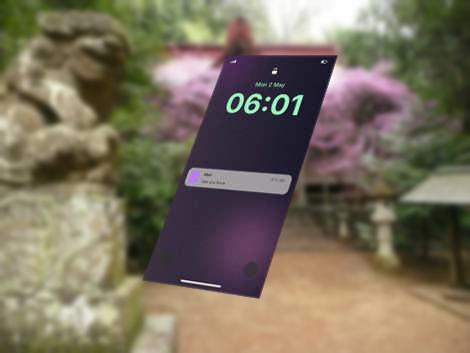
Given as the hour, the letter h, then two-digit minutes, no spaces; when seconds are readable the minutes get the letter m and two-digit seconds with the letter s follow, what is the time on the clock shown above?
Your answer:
6h01
